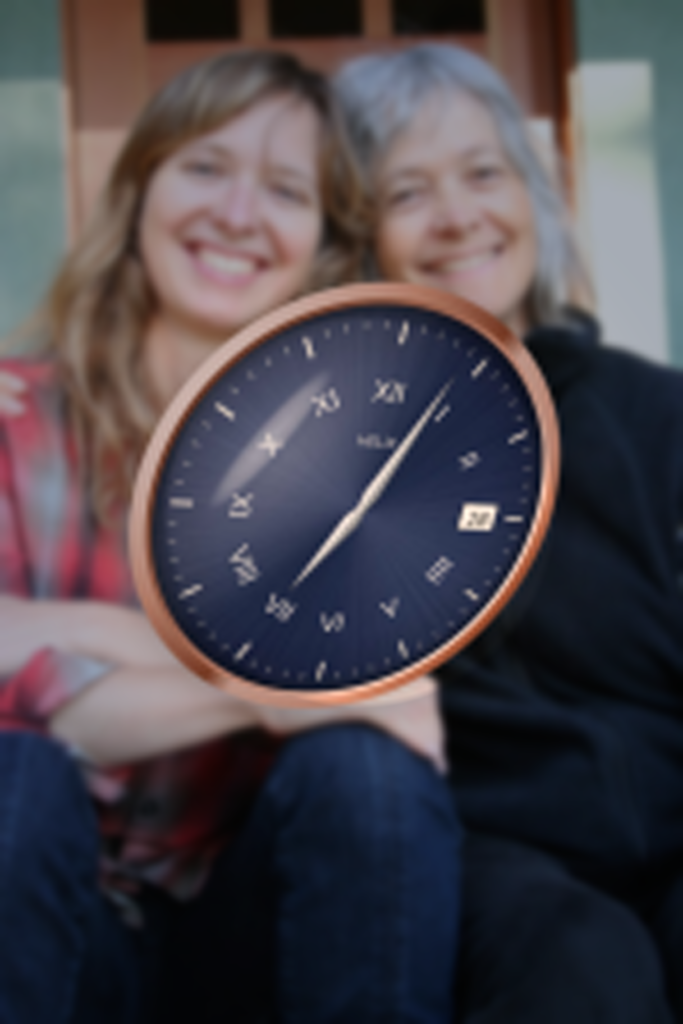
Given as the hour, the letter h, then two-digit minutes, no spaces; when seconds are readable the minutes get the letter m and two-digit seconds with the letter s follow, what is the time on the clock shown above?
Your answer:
7h04
